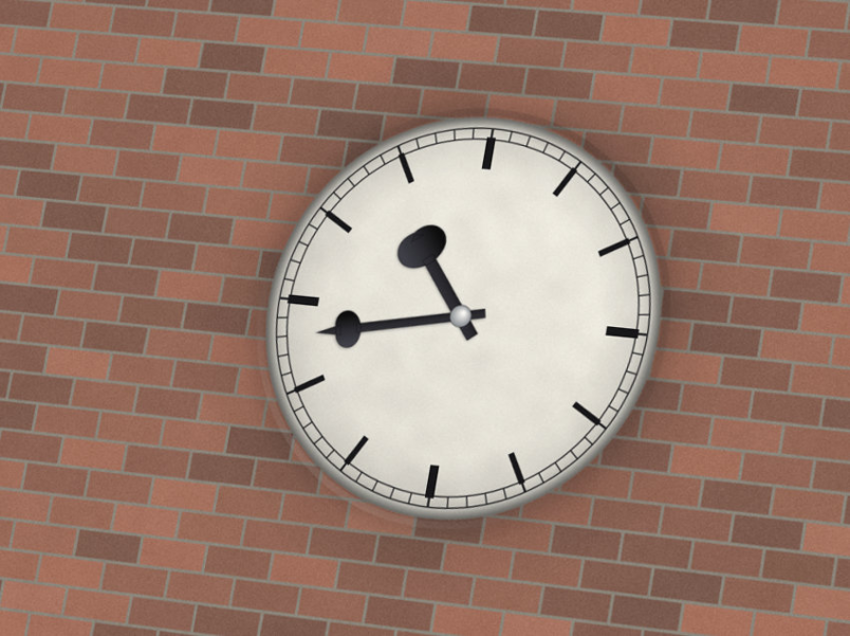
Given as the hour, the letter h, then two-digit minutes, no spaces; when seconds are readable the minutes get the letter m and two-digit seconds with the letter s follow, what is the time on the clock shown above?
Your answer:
10h43
